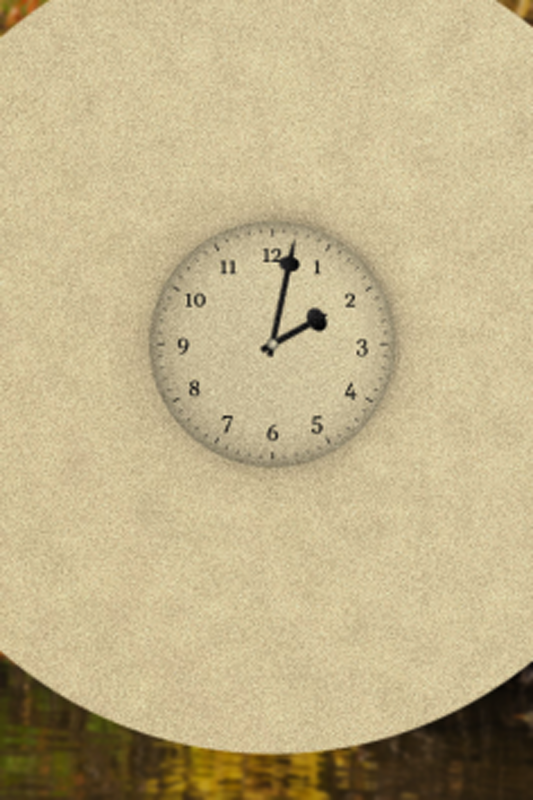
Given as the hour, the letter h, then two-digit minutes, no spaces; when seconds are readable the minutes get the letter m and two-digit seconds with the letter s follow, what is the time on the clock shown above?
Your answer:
2h02
